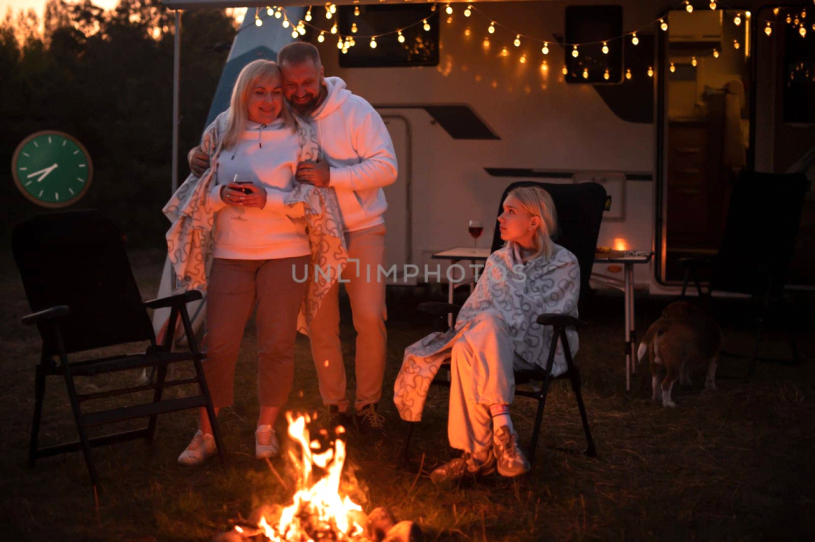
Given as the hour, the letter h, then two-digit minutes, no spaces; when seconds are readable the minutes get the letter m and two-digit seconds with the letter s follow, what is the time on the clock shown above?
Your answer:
7h42
